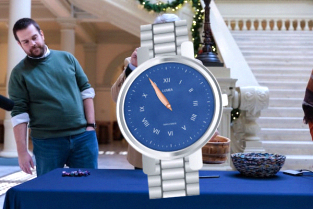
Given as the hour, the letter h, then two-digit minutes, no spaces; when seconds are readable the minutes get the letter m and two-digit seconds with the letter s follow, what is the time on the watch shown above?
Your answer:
10h55
